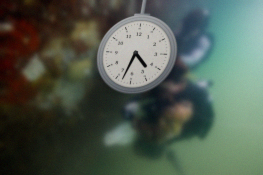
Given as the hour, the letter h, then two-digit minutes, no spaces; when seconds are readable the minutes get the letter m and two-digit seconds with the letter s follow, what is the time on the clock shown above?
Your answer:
4h33
